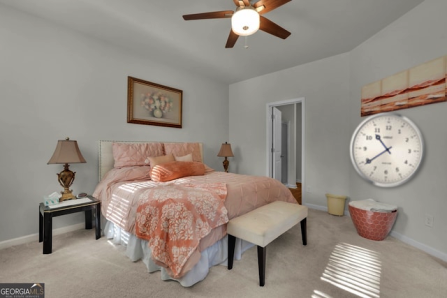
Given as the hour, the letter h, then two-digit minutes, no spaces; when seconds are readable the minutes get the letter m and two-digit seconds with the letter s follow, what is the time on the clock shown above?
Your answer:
10h39
